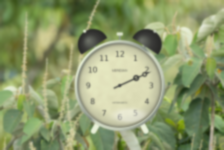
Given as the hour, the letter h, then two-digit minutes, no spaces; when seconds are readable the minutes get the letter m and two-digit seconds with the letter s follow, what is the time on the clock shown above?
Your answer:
2h11
